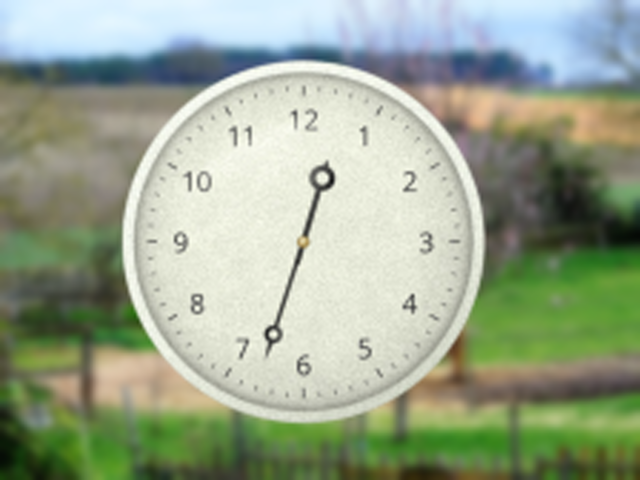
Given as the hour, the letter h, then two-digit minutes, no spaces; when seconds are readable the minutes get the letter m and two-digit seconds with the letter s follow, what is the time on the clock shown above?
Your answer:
12h33
